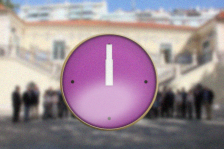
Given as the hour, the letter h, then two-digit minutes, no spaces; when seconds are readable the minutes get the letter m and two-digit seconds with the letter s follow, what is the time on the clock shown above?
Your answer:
12h00
